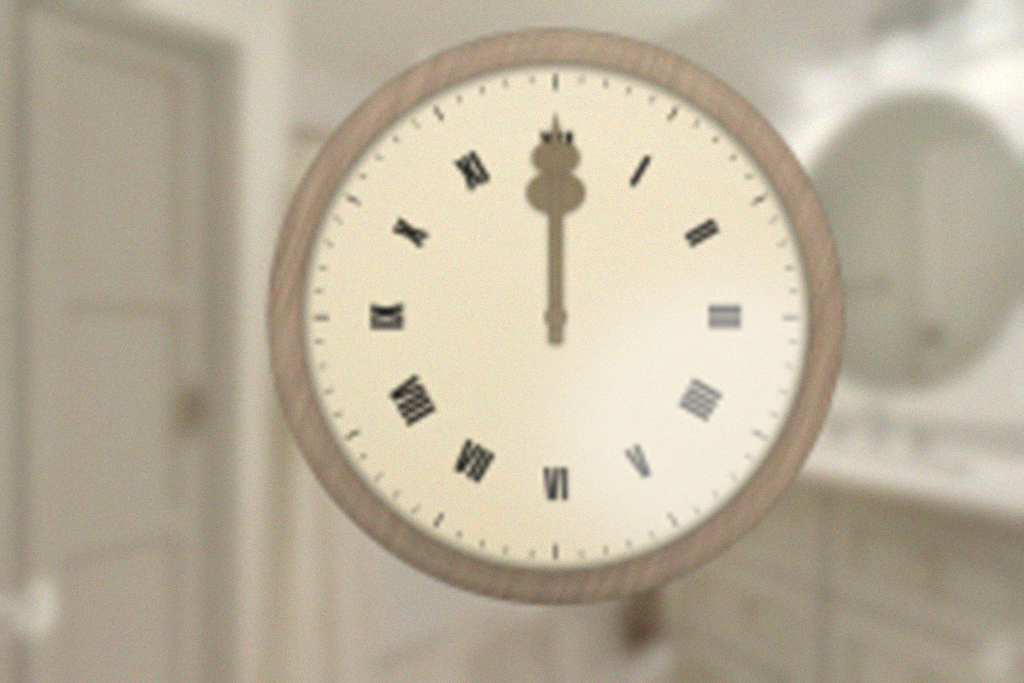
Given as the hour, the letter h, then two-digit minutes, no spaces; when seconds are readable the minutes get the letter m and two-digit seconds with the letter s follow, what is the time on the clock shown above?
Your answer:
12h00
